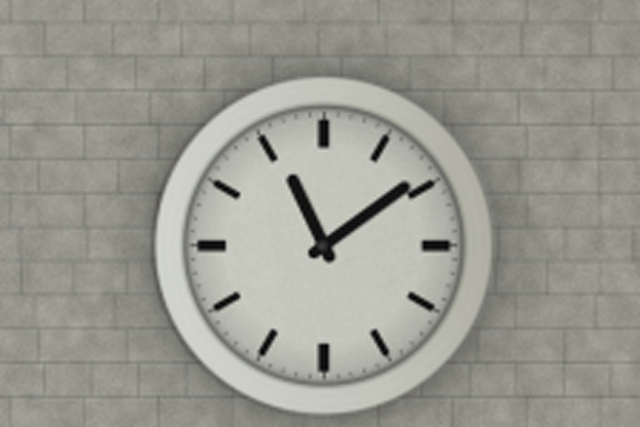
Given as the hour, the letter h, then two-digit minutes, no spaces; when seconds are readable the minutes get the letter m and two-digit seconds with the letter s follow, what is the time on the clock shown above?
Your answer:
11h09
